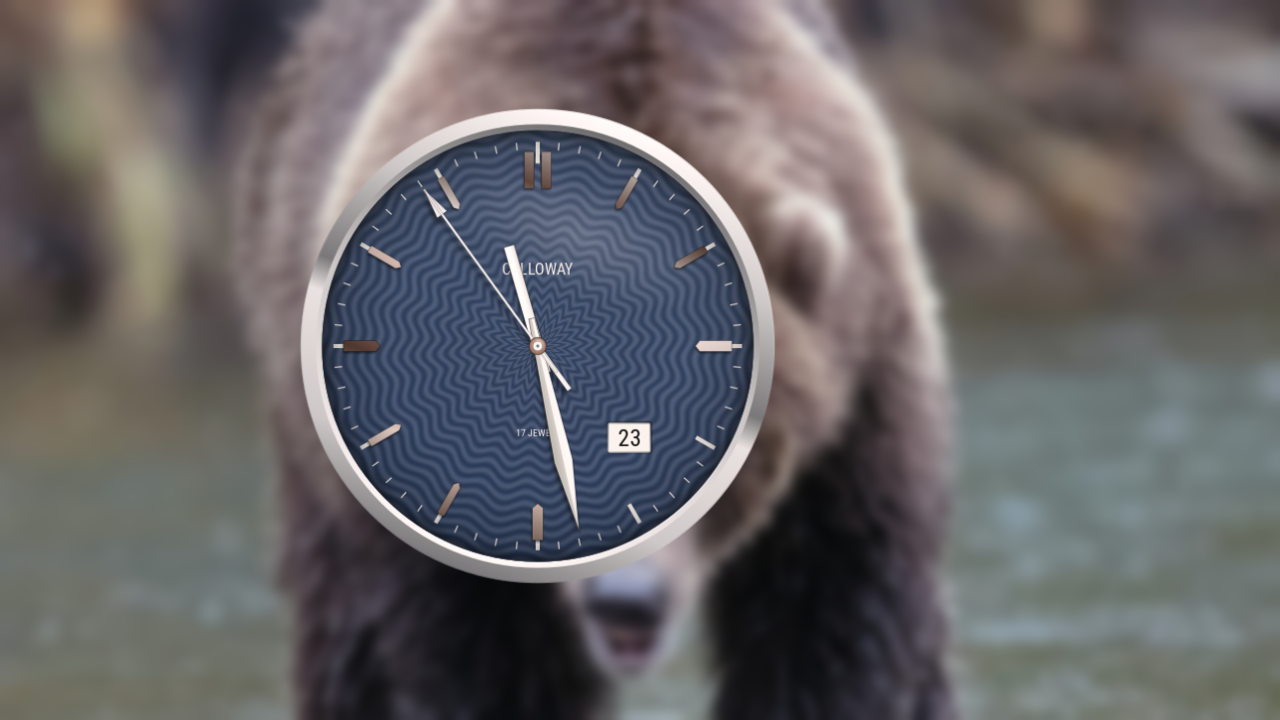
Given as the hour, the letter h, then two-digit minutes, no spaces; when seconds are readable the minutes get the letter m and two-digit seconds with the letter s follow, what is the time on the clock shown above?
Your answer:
11h27m54s
